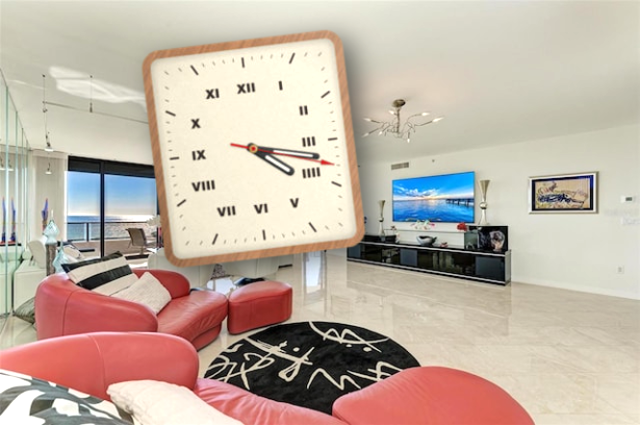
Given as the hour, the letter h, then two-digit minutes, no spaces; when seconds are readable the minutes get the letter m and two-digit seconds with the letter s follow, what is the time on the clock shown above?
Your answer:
4h17m18s
